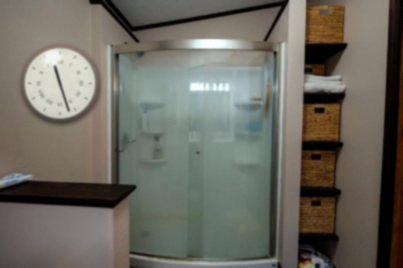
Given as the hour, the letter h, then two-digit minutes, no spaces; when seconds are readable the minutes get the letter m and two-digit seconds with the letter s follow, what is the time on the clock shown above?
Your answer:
11h27
